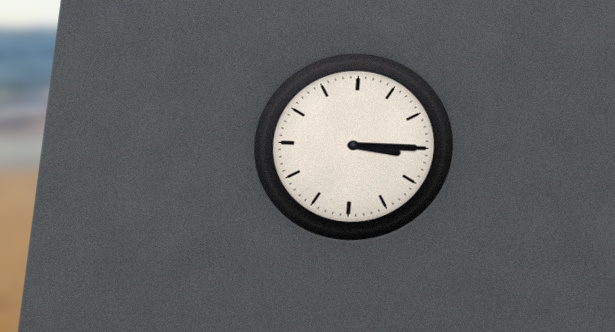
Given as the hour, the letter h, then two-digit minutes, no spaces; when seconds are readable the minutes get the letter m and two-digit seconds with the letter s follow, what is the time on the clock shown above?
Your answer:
3h15
